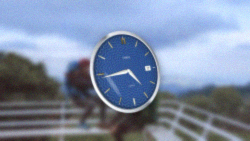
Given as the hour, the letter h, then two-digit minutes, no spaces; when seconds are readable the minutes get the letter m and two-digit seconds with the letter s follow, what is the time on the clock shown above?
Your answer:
4h44
